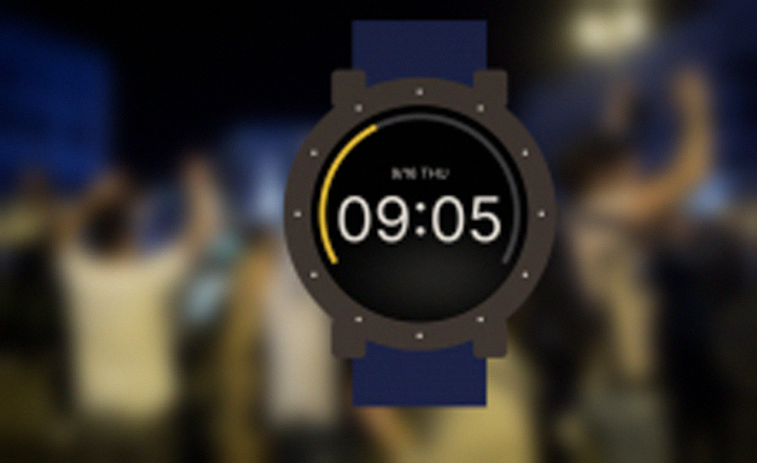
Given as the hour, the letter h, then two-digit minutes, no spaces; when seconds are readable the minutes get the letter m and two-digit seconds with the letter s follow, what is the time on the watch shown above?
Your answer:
9h05
